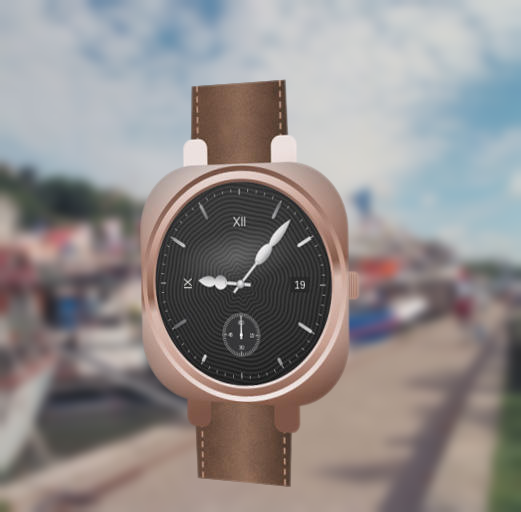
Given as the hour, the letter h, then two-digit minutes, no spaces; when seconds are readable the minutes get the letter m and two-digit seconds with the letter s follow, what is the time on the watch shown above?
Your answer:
9h07
